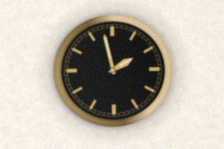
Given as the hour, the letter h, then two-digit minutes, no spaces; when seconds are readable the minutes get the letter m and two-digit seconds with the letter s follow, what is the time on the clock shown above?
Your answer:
1h58
